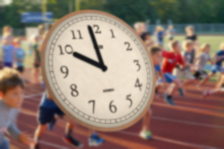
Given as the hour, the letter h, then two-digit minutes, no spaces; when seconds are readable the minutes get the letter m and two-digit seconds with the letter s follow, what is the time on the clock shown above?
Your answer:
9h59
